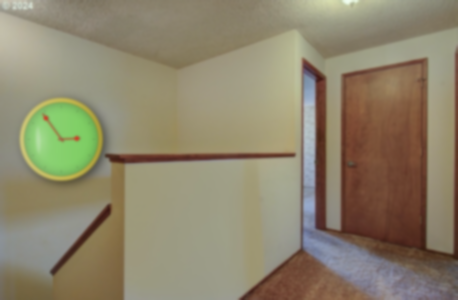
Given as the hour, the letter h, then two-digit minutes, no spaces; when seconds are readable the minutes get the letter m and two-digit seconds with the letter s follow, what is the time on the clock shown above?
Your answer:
2h54
